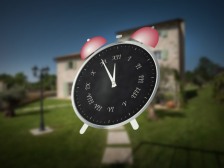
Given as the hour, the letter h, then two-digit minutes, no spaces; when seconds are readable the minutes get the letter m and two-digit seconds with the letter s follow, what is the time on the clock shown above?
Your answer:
11h55
